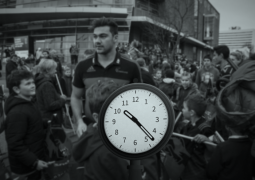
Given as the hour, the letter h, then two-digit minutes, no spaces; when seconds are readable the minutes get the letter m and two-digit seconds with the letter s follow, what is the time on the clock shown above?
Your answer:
10h23
